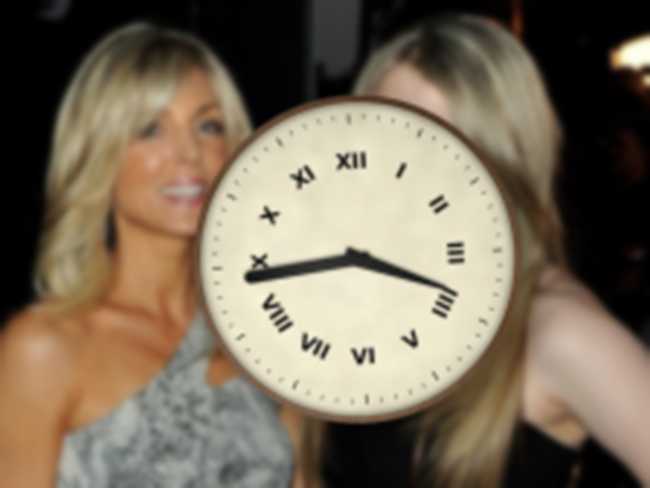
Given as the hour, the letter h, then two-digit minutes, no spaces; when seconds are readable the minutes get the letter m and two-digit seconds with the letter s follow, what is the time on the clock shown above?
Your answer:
3h44
